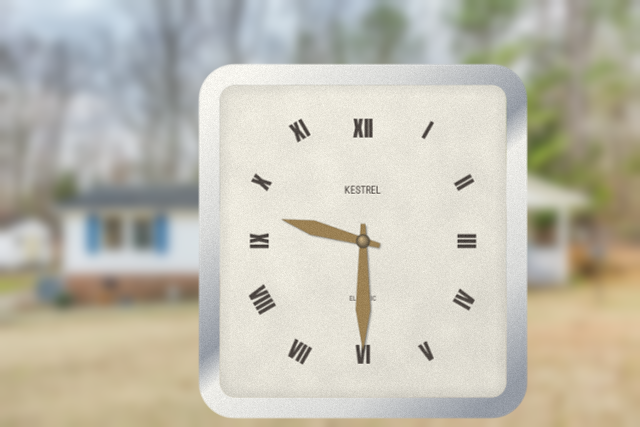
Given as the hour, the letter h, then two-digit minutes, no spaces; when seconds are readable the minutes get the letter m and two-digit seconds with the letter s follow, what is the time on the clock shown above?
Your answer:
9h30
